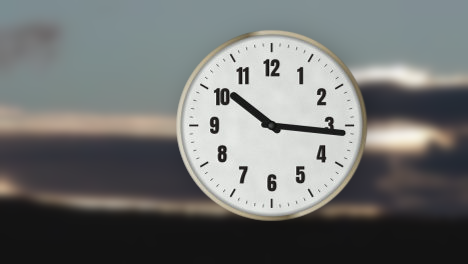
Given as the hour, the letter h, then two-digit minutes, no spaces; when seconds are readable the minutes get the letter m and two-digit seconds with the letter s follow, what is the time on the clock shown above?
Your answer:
10h16
